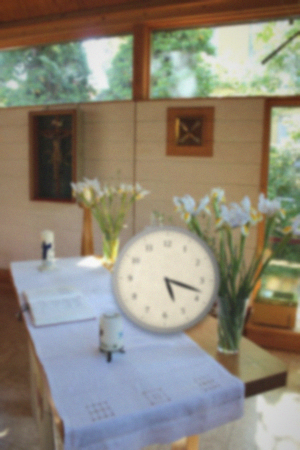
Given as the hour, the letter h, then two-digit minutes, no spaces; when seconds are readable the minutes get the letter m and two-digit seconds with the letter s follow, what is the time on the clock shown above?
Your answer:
5h18
